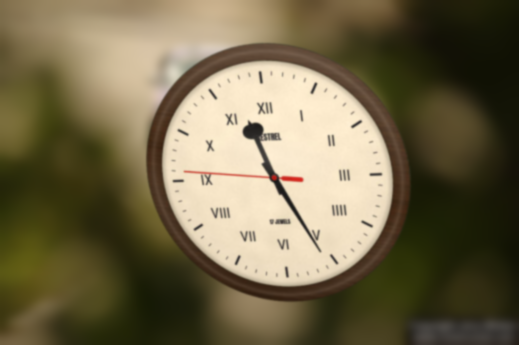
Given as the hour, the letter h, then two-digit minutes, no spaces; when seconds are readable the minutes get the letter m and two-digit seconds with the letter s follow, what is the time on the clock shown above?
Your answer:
11h25m46s
